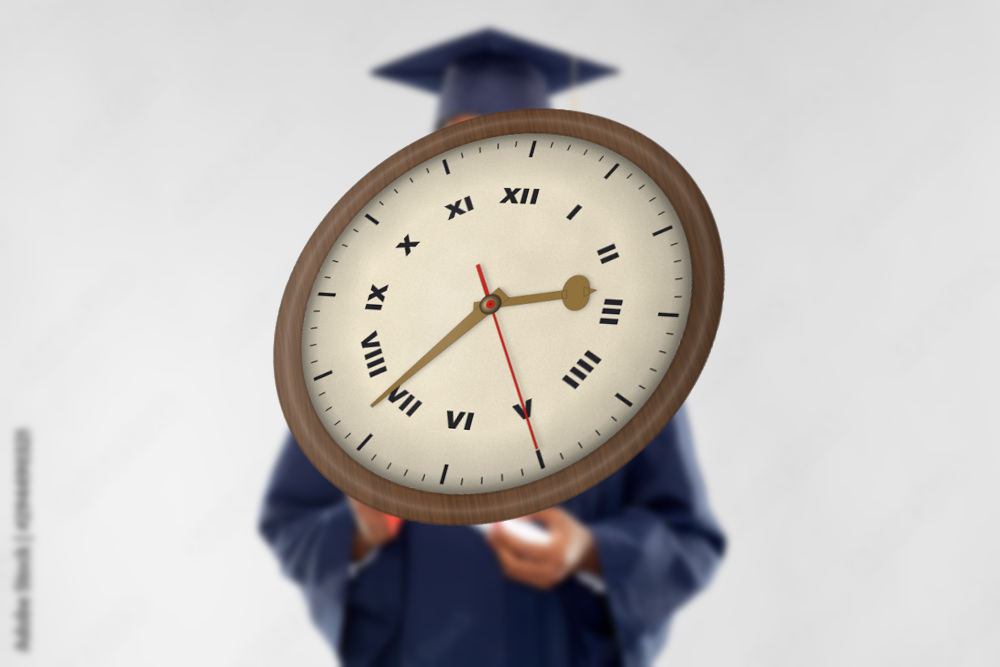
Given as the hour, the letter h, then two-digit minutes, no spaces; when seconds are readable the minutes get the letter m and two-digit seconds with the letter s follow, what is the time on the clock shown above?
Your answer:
2h36m25s
